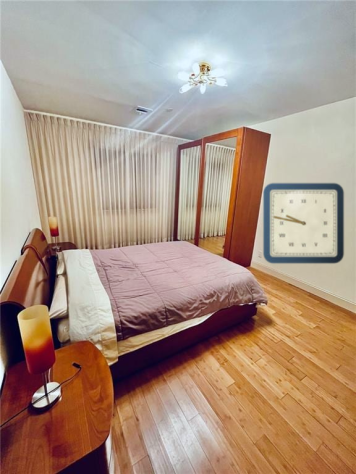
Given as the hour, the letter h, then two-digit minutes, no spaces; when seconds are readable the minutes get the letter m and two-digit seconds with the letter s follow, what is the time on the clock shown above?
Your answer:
9h47
